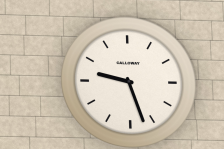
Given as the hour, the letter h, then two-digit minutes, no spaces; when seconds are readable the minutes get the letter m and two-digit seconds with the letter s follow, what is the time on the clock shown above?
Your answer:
9h27
